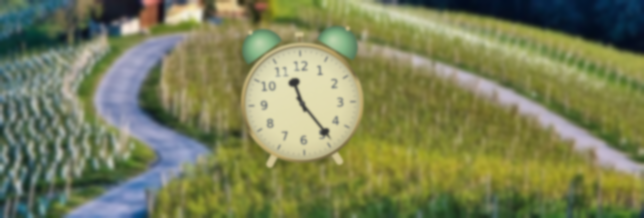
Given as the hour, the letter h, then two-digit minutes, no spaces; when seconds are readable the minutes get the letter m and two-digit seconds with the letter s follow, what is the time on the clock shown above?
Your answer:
11h24
